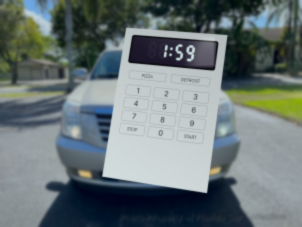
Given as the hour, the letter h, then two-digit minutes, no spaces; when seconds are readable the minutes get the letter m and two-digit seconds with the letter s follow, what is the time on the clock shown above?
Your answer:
1h59
